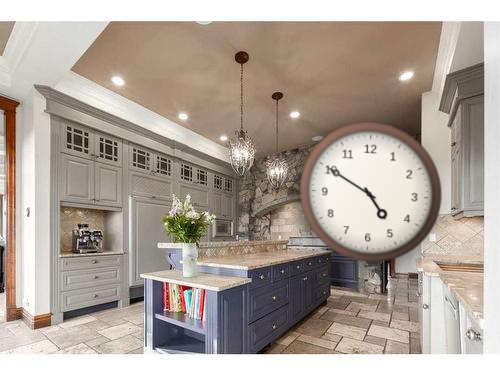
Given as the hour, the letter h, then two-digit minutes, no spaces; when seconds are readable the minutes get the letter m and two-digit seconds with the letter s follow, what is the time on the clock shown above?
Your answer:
4h50
